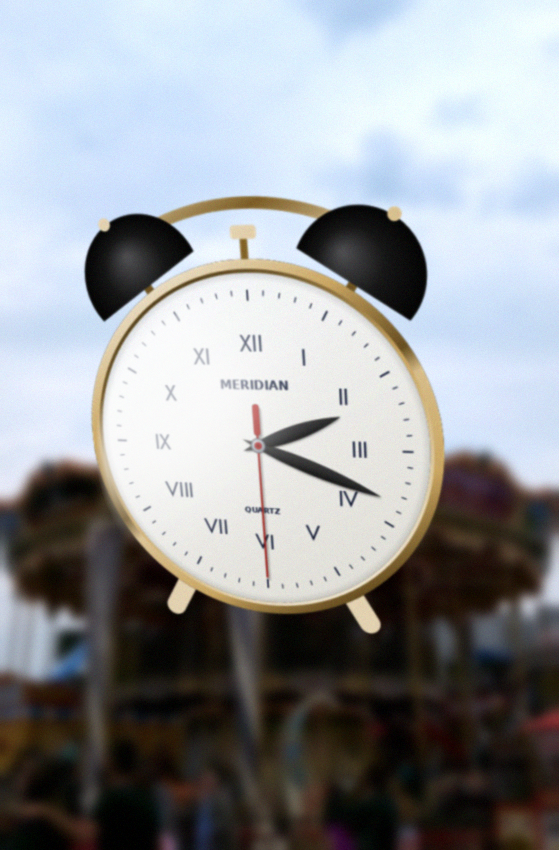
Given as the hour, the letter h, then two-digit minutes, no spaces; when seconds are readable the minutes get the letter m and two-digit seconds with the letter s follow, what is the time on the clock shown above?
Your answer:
2h18m30s
